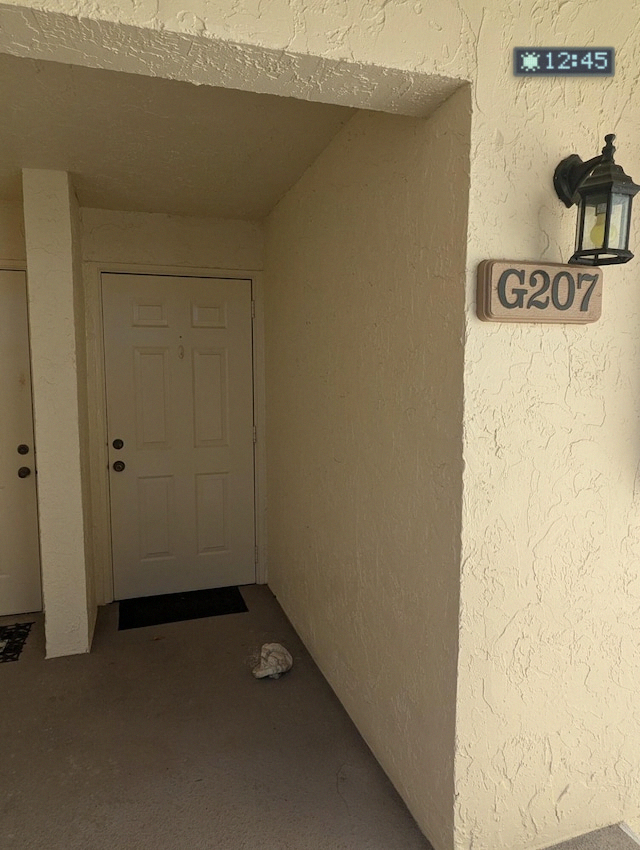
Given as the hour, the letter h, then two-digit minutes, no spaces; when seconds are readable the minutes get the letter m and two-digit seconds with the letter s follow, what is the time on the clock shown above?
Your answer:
12h45
